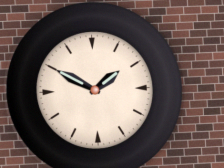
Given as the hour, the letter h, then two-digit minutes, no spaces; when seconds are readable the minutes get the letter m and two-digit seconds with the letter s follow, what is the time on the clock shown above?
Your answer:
1h50
